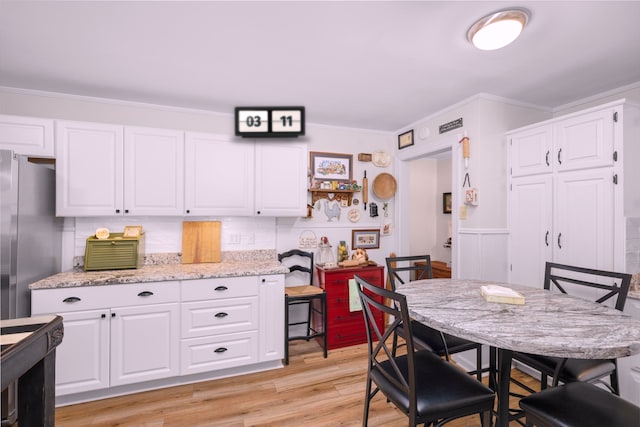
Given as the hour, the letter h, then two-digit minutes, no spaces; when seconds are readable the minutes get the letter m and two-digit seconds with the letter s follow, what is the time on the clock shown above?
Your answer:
3h11
